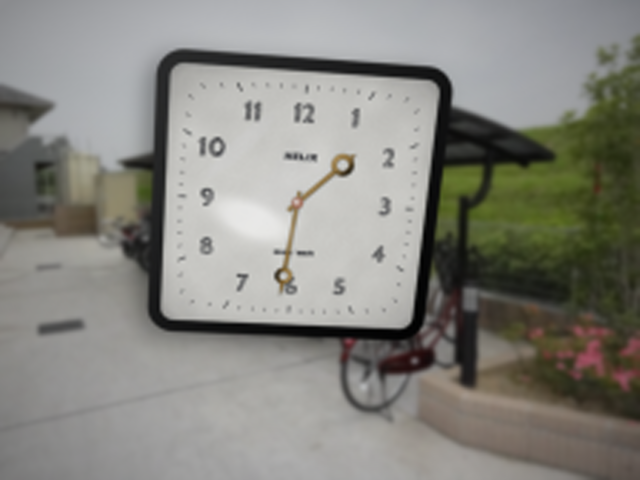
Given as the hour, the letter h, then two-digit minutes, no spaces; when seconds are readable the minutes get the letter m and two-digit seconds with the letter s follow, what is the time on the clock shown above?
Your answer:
1h31
